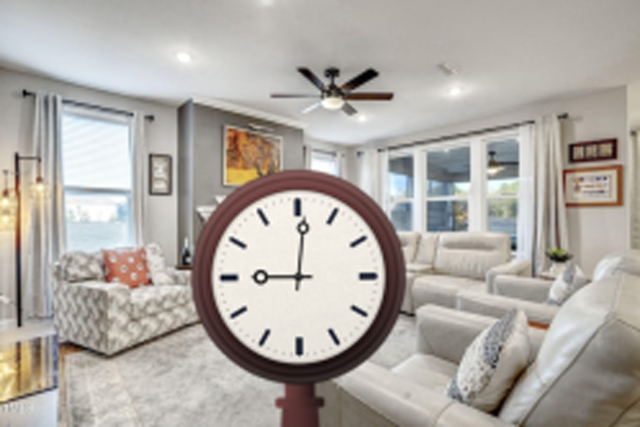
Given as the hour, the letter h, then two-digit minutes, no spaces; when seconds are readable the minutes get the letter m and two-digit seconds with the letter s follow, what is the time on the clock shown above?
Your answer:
9h01
